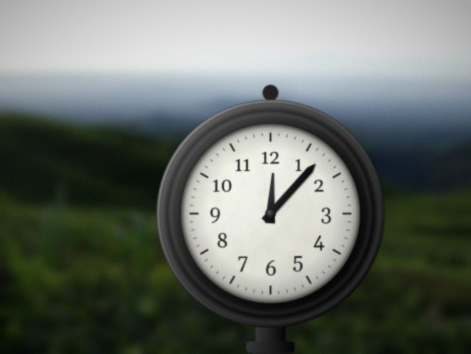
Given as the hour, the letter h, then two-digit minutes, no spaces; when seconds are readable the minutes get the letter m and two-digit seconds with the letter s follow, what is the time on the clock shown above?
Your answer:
12h07
